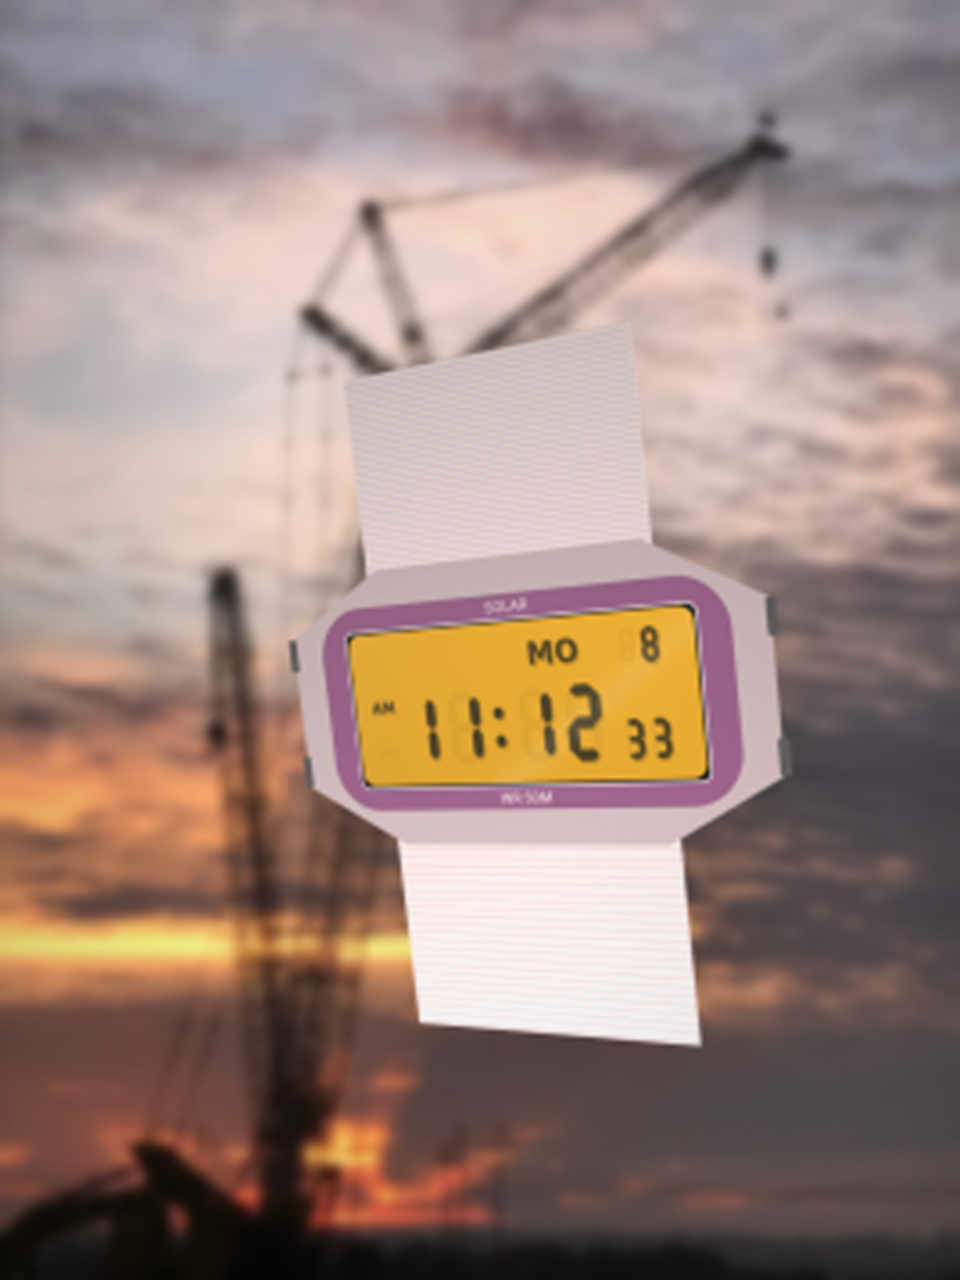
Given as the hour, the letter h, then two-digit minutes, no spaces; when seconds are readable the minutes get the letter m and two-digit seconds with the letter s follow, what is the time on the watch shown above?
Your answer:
11h12m33s
